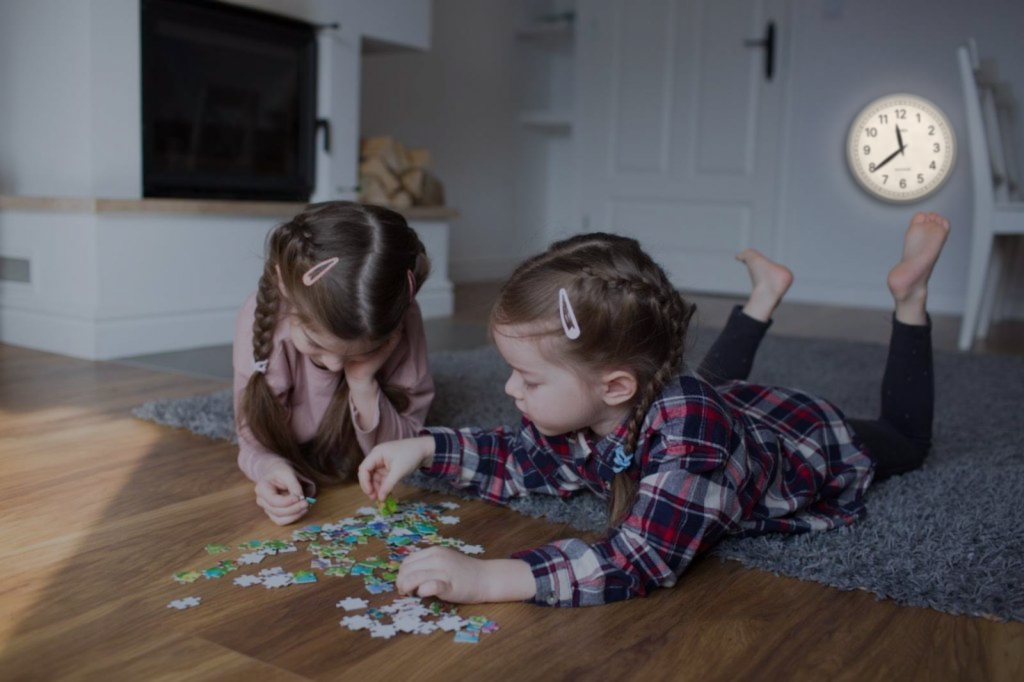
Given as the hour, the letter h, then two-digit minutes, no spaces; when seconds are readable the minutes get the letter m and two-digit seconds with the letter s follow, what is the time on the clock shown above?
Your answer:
11h39
